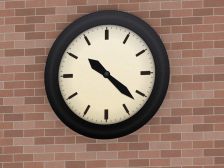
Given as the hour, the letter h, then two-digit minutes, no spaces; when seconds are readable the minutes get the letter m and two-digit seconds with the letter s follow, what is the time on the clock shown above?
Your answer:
10h22
